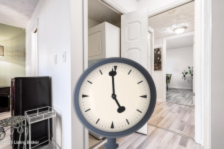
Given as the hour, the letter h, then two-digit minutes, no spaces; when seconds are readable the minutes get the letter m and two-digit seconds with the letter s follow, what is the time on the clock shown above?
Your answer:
4h59
